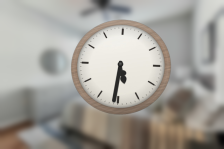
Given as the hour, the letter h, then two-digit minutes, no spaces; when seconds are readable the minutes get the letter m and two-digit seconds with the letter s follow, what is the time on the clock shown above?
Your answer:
5h31
